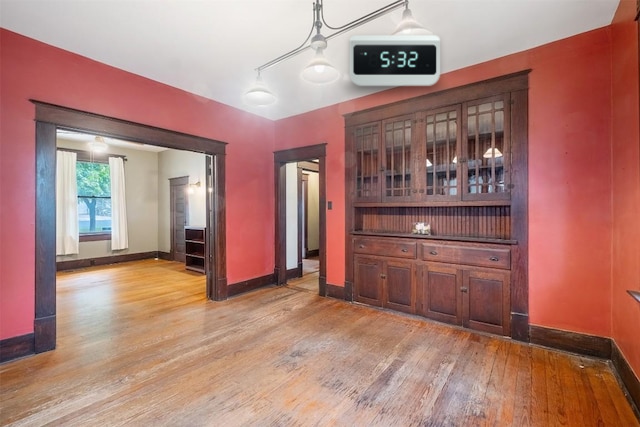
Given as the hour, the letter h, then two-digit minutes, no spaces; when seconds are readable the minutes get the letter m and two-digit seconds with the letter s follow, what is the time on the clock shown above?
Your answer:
5h32
